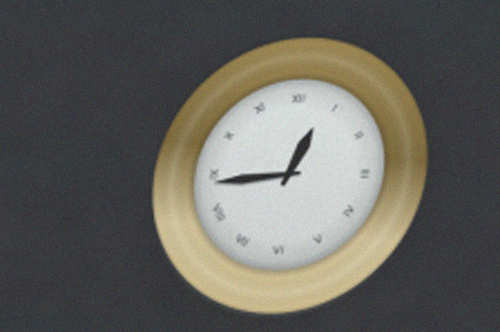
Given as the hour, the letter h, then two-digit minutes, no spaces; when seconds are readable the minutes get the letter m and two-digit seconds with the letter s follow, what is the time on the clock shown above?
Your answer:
12h44
